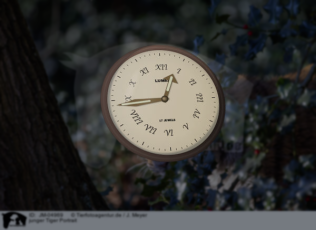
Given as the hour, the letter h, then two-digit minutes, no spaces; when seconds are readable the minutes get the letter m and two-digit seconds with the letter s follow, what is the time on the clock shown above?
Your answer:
12h44
